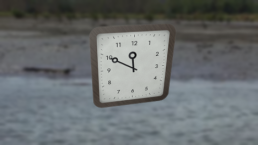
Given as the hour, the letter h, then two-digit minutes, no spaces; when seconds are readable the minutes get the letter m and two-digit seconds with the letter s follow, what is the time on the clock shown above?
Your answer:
11h50
